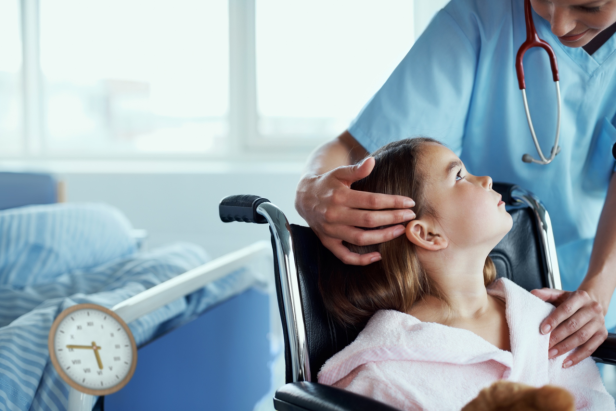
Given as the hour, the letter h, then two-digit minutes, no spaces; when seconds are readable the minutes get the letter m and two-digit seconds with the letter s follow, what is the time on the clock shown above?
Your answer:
5h46
